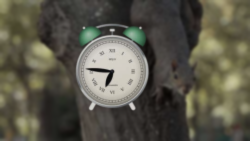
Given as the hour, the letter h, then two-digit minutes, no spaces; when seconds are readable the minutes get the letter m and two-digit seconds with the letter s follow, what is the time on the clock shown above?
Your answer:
6h46
